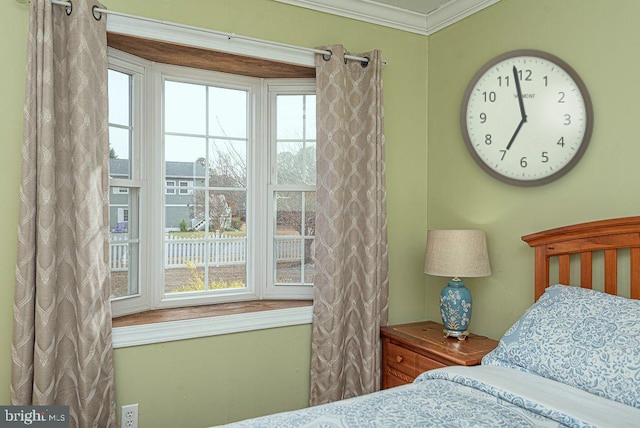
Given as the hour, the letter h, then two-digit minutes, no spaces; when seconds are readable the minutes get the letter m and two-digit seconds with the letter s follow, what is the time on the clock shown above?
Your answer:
6h58
